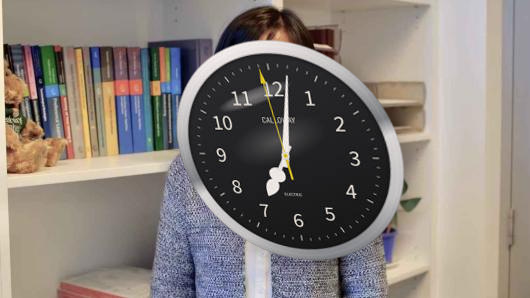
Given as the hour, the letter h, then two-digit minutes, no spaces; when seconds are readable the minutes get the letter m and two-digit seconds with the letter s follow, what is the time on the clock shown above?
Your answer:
7h01m59s
